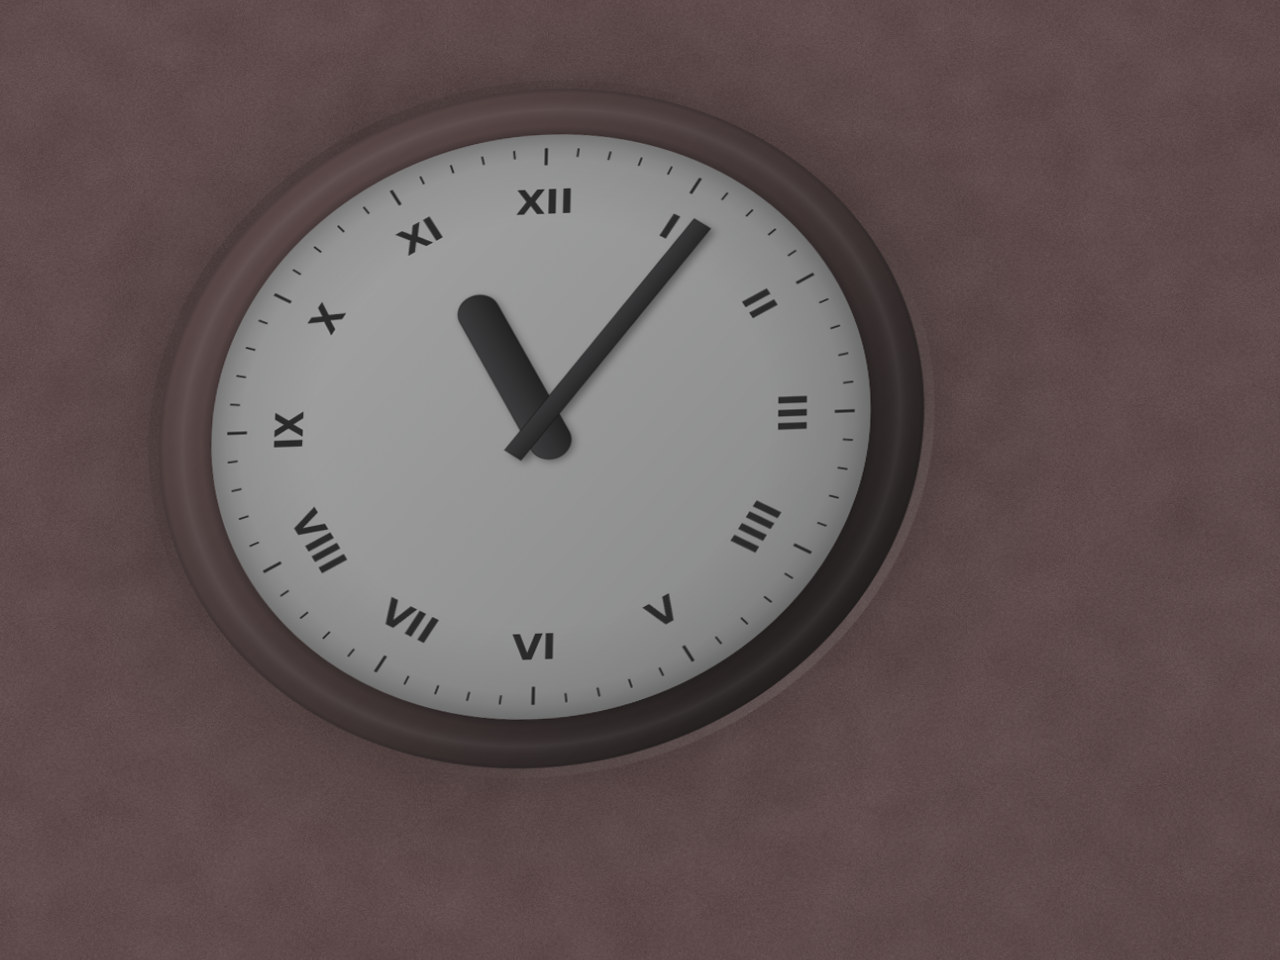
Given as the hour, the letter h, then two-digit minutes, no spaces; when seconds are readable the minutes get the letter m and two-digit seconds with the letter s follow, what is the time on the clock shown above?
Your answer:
11h06
